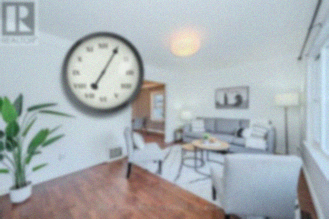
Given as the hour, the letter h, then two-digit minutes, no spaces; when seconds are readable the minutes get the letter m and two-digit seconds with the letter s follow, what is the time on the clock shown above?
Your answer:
7h05
